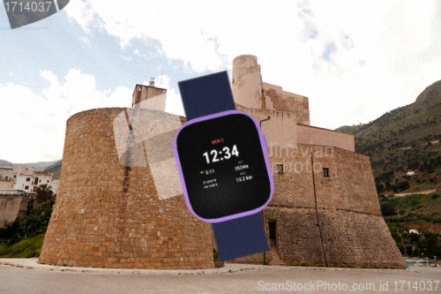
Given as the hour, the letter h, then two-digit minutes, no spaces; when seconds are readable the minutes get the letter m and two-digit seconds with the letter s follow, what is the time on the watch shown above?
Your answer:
12h34
